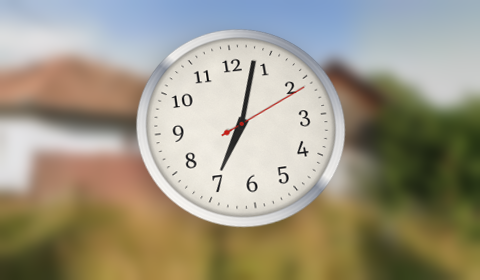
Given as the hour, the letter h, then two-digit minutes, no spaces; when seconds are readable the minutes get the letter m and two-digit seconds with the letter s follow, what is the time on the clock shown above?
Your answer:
7h03m11s
